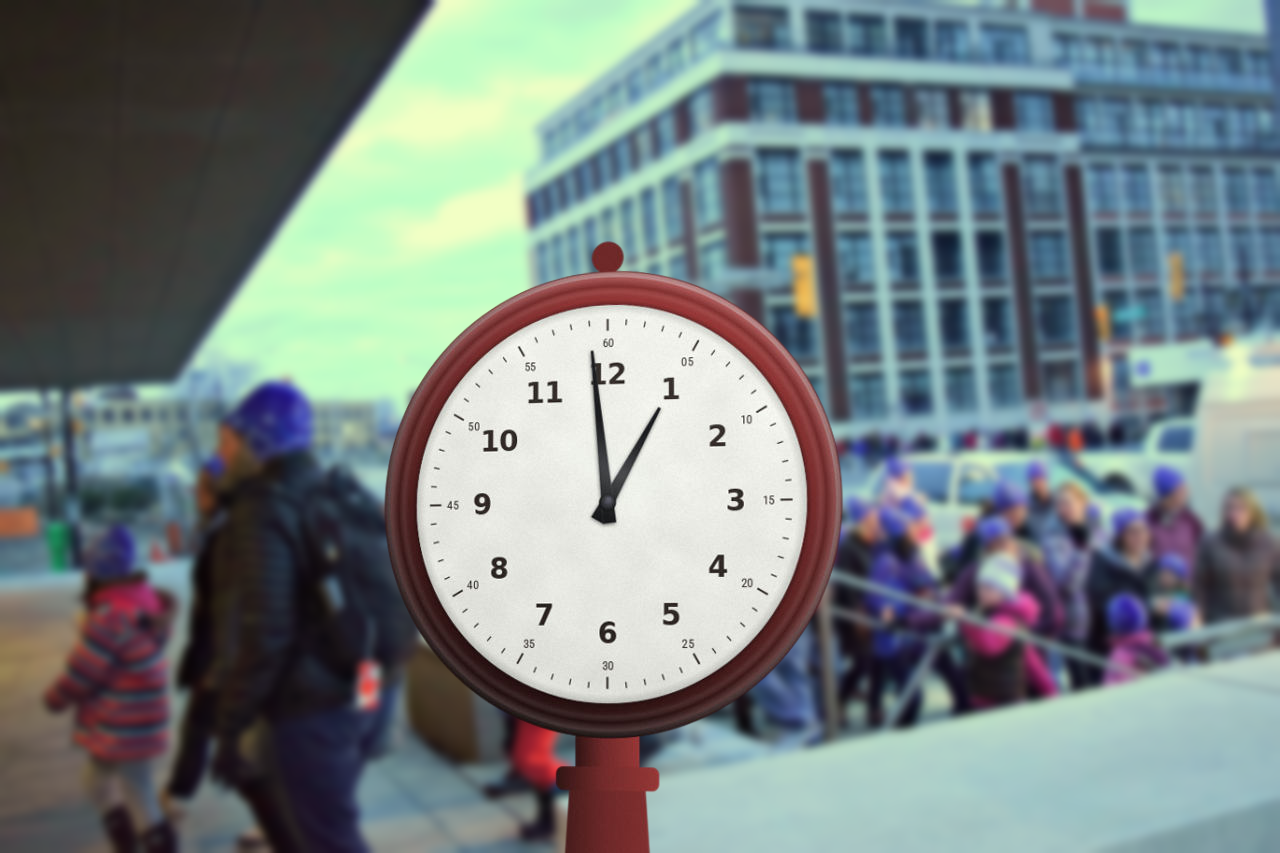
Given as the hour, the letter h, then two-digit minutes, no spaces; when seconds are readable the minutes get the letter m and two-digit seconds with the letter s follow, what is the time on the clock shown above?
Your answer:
12h59
